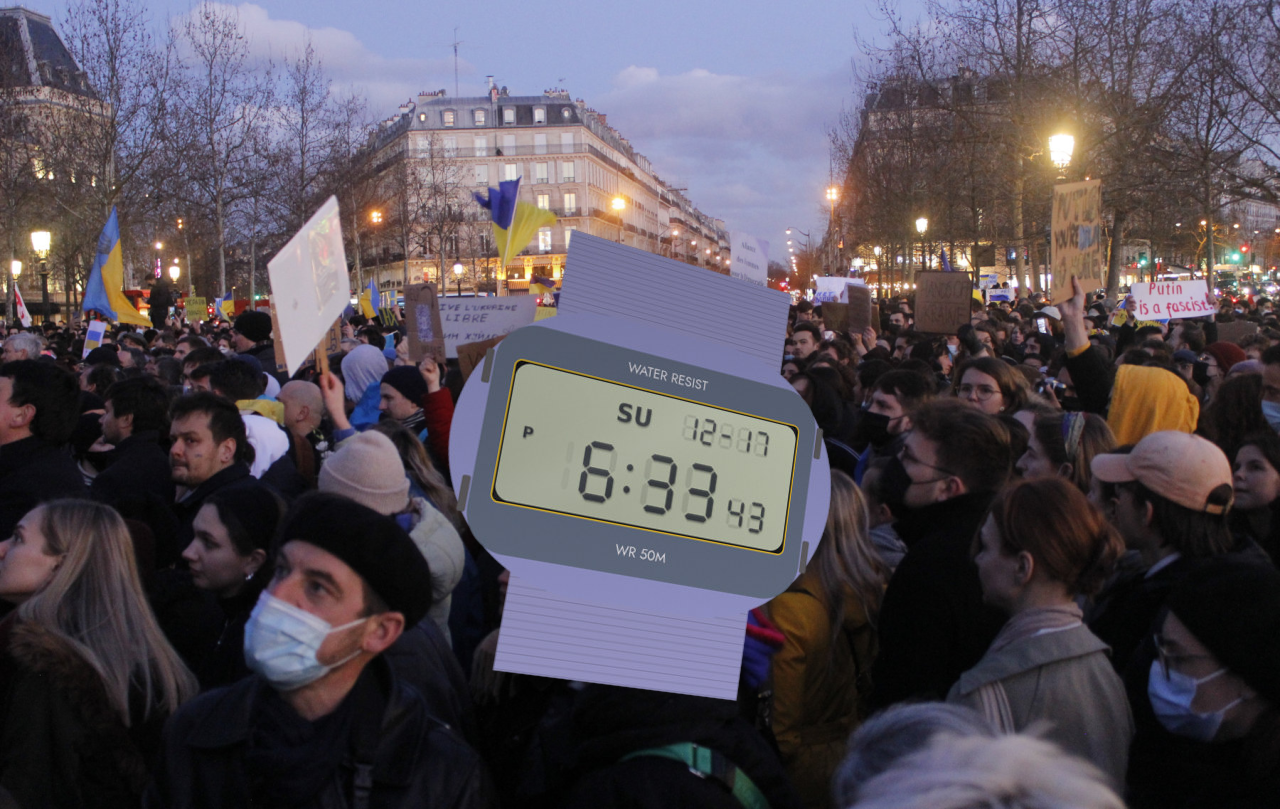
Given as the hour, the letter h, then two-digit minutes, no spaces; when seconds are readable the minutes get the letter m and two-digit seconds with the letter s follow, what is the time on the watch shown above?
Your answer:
6h33m43s
